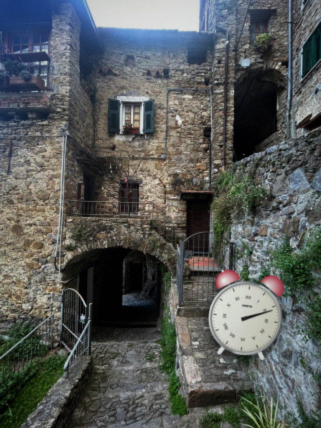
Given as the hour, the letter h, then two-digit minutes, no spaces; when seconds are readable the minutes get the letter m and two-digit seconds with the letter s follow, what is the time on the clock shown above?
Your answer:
2h11
